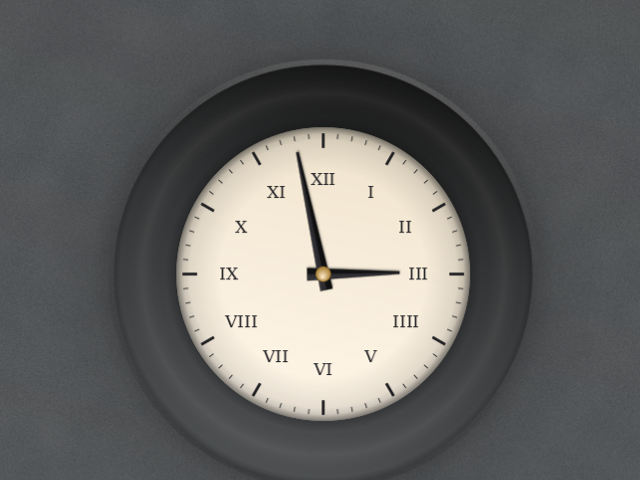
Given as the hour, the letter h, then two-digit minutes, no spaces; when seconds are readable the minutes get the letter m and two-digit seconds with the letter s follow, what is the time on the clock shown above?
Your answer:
2h58
